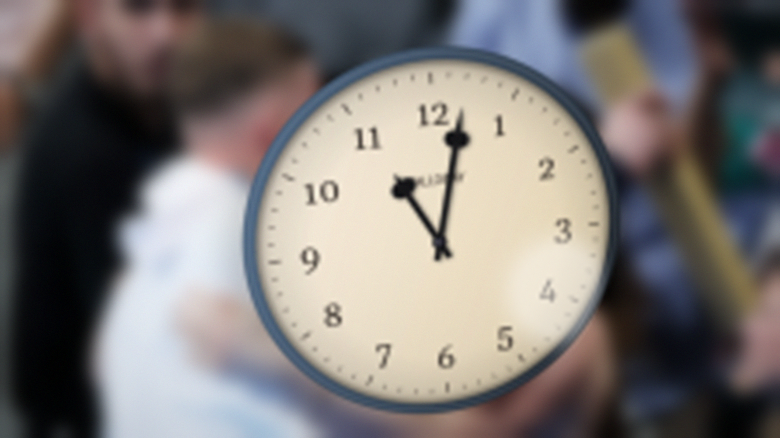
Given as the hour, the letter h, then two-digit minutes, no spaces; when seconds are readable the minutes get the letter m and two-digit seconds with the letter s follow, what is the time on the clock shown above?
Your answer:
11h02
